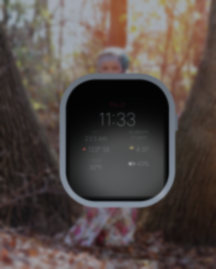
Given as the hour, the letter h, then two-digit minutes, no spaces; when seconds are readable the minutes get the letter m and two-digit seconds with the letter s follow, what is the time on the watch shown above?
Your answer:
11h33
